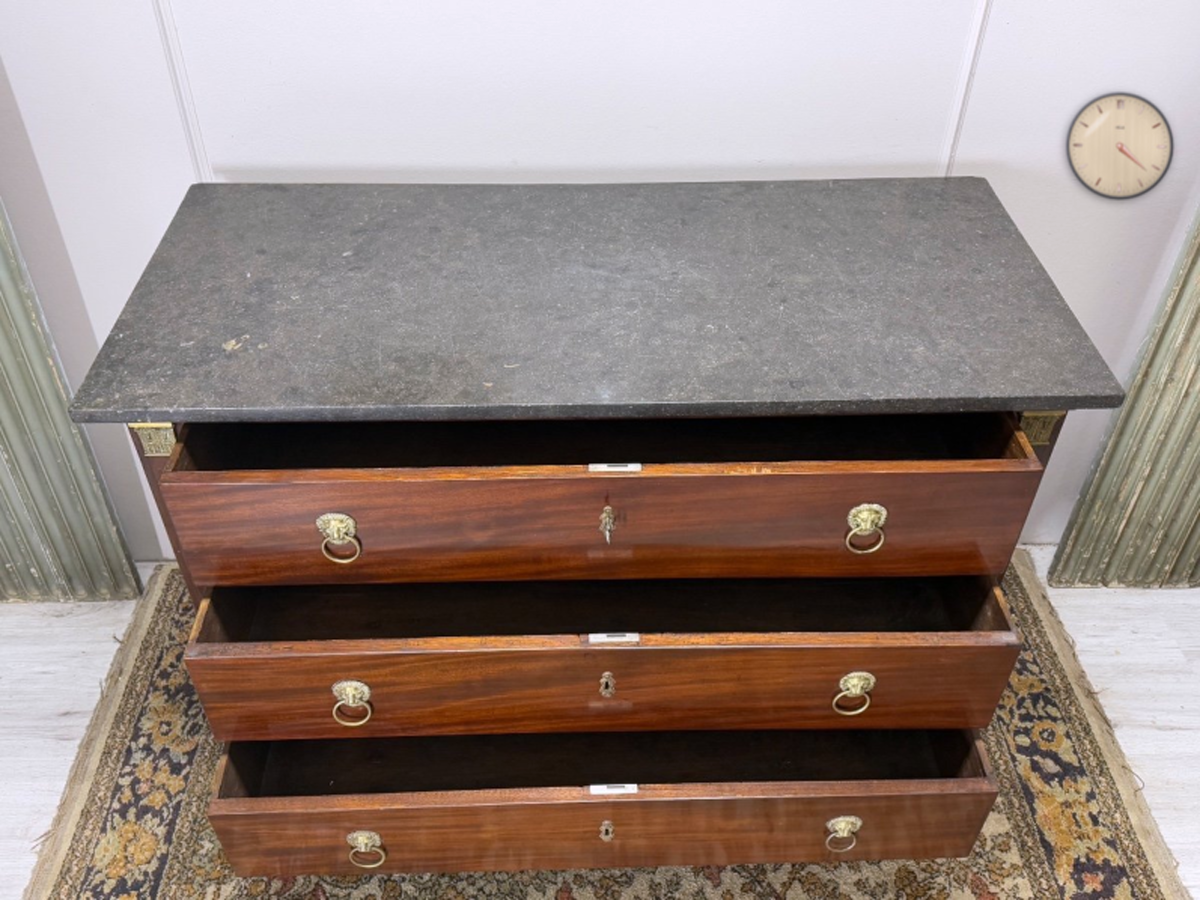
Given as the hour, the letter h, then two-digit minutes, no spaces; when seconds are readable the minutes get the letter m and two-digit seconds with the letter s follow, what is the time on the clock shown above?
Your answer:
4h22
